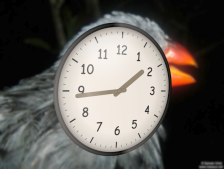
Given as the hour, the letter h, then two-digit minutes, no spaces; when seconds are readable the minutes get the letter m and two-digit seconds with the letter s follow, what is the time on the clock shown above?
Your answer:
1h44
